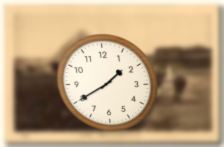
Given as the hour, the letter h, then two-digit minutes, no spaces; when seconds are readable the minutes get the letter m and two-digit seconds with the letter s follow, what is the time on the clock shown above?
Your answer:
1h40
